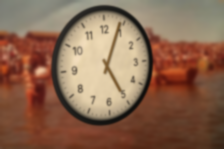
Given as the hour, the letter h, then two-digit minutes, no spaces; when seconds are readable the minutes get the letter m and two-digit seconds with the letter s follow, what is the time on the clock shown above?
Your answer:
5h04
